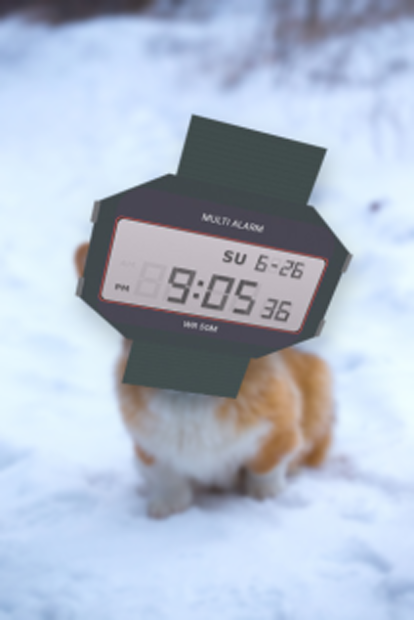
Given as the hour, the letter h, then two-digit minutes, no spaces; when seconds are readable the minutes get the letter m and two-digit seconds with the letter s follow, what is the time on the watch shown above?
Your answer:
9h05m36s
